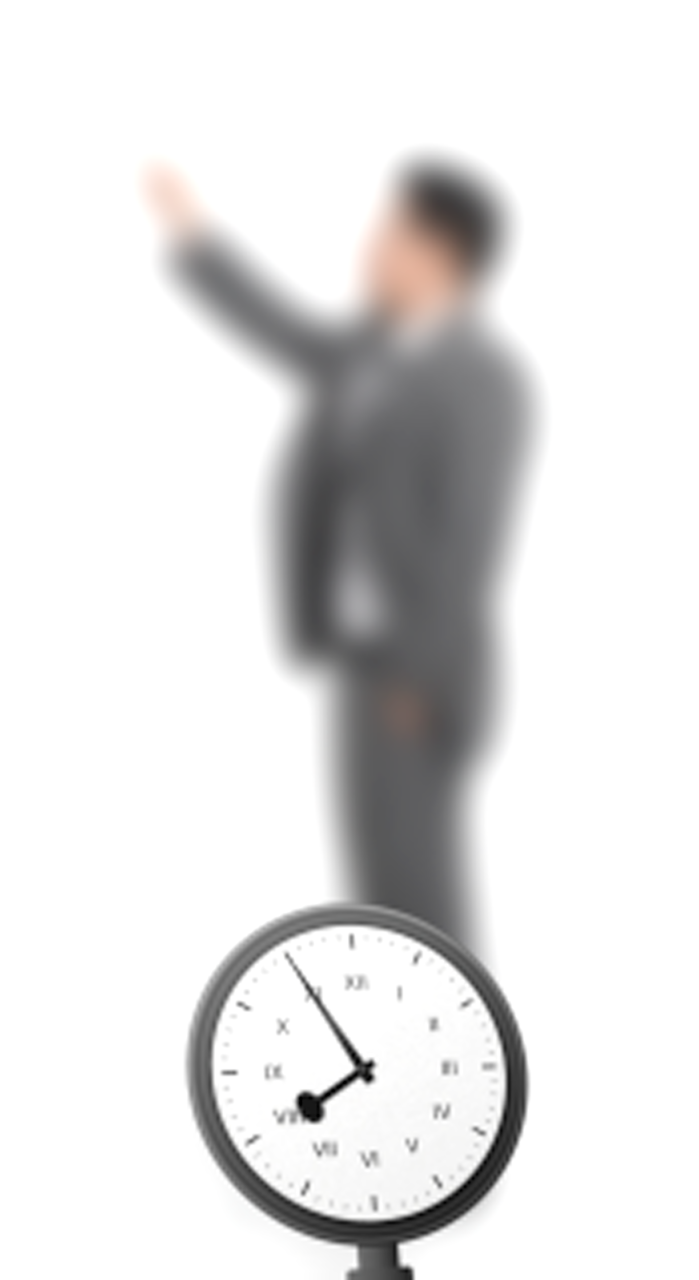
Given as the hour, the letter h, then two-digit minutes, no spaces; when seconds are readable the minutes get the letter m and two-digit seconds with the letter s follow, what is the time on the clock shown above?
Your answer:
7h55
